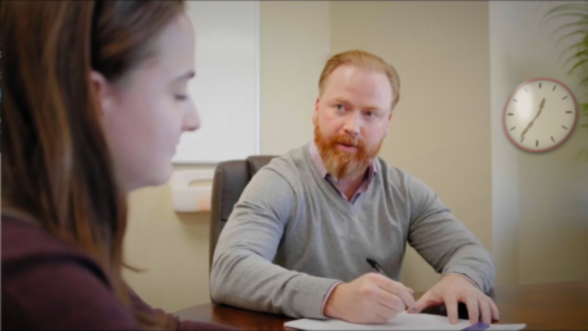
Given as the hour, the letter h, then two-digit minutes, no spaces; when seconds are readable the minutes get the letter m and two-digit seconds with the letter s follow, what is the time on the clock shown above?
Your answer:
12h36
